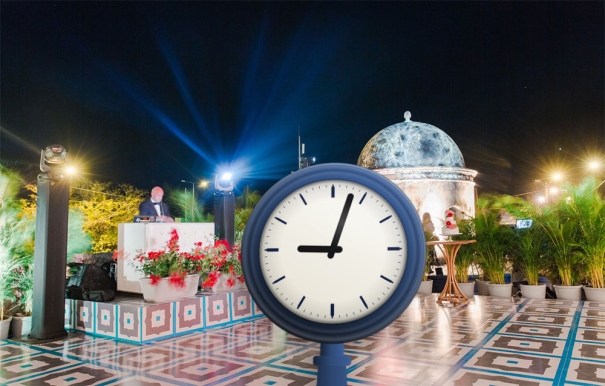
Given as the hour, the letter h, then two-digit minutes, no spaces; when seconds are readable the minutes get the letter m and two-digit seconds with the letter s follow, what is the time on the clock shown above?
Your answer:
9h03
